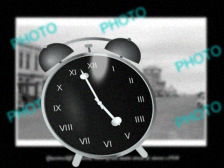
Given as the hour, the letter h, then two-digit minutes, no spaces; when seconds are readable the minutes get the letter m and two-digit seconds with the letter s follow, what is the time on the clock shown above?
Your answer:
4h57
